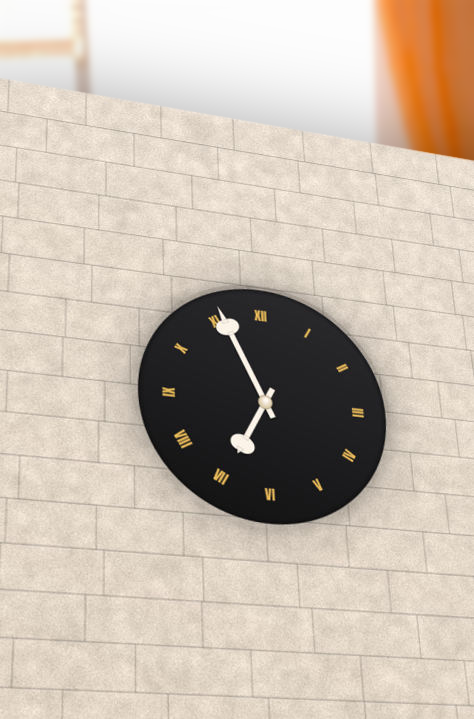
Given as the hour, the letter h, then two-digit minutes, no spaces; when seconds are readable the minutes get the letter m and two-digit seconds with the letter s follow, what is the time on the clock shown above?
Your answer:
6h56
